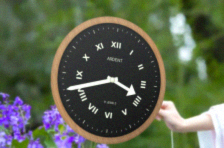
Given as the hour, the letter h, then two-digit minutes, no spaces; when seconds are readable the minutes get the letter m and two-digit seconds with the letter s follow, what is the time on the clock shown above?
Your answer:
3h42
